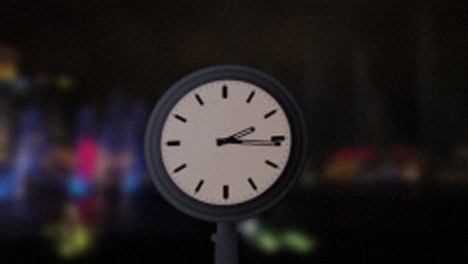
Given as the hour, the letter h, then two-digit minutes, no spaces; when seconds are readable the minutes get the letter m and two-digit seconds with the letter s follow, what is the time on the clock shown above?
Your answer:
2h16
